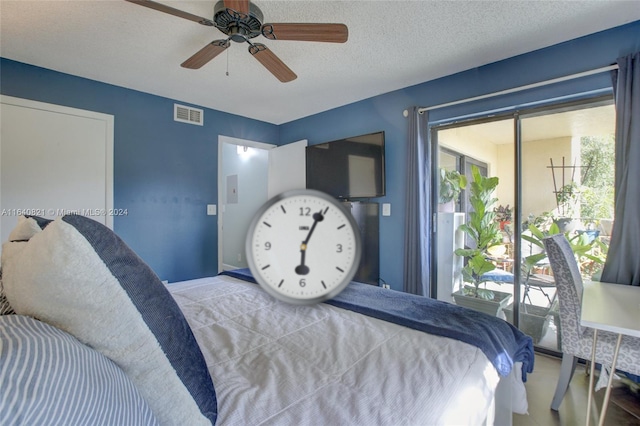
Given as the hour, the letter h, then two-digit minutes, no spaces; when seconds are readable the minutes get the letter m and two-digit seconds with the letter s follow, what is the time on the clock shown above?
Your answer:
6h04
